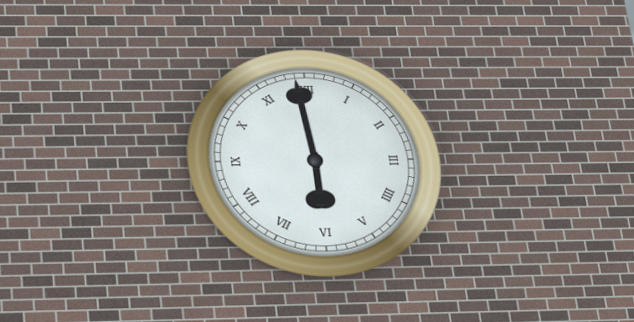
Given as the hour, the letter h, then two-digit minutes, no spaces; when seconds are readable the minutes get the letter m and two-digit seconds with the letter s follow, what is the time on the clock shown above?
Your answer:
5h59
